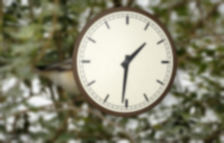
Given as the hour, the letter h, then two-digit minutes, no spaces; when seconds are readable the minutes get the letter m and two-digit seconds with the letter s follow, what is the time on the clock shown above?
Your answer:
1h31
